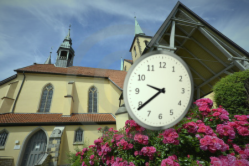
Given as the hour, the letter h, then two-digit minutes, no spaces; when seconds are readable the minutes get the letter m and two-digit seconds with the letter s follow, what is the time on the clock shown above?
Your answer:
9h39
